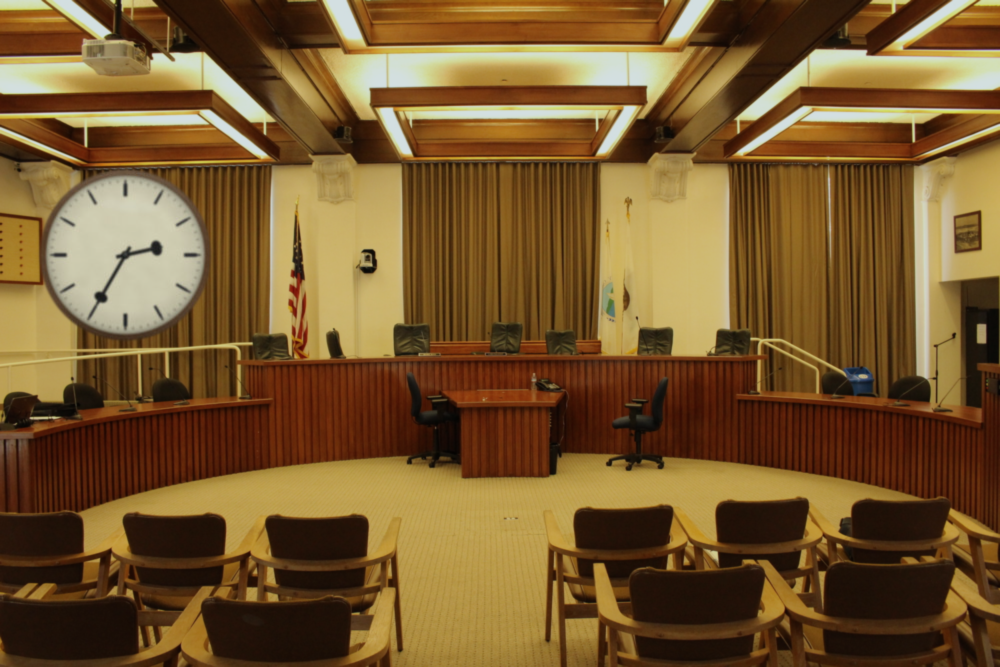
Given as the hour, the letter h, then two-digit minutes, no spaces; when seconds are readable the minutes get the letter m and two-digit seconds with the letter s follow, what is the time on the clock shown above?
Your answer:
2h35
